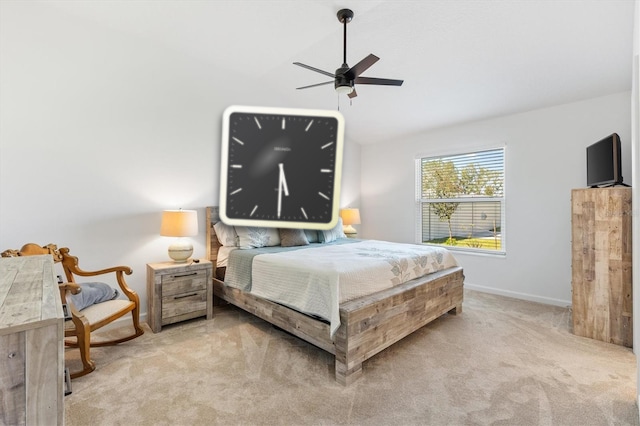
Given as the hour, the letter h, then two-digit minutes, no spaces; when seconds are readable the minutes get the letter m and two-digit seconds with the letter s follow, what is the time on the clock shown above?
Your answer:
5h30
